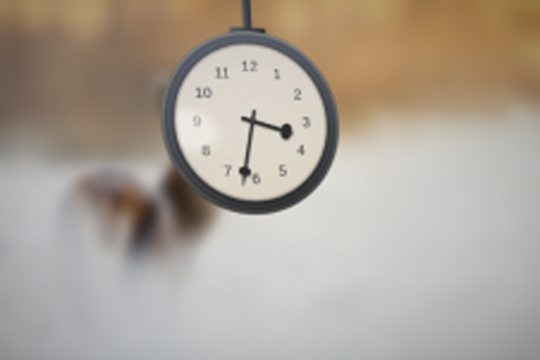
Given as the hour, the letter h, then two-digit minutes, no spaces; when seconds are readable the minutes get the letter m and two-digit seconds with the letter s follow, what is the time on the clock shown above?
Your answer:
3h32
